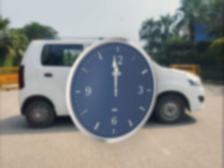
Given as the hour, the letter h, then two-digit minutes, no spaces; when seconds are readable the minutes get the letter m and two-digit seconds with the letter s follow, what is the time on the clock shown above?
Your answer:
11h59
